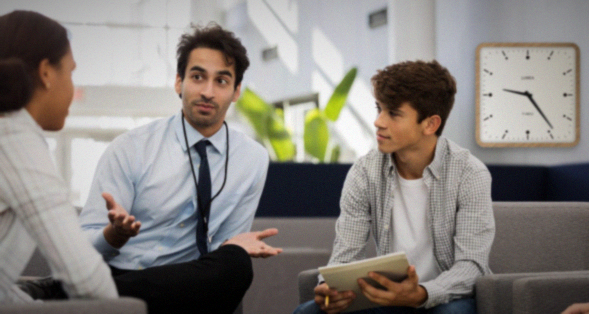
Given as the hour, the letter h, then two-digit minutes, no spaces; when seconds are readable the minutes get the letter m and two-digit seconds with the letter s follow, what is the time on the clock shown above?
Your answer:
9h24
